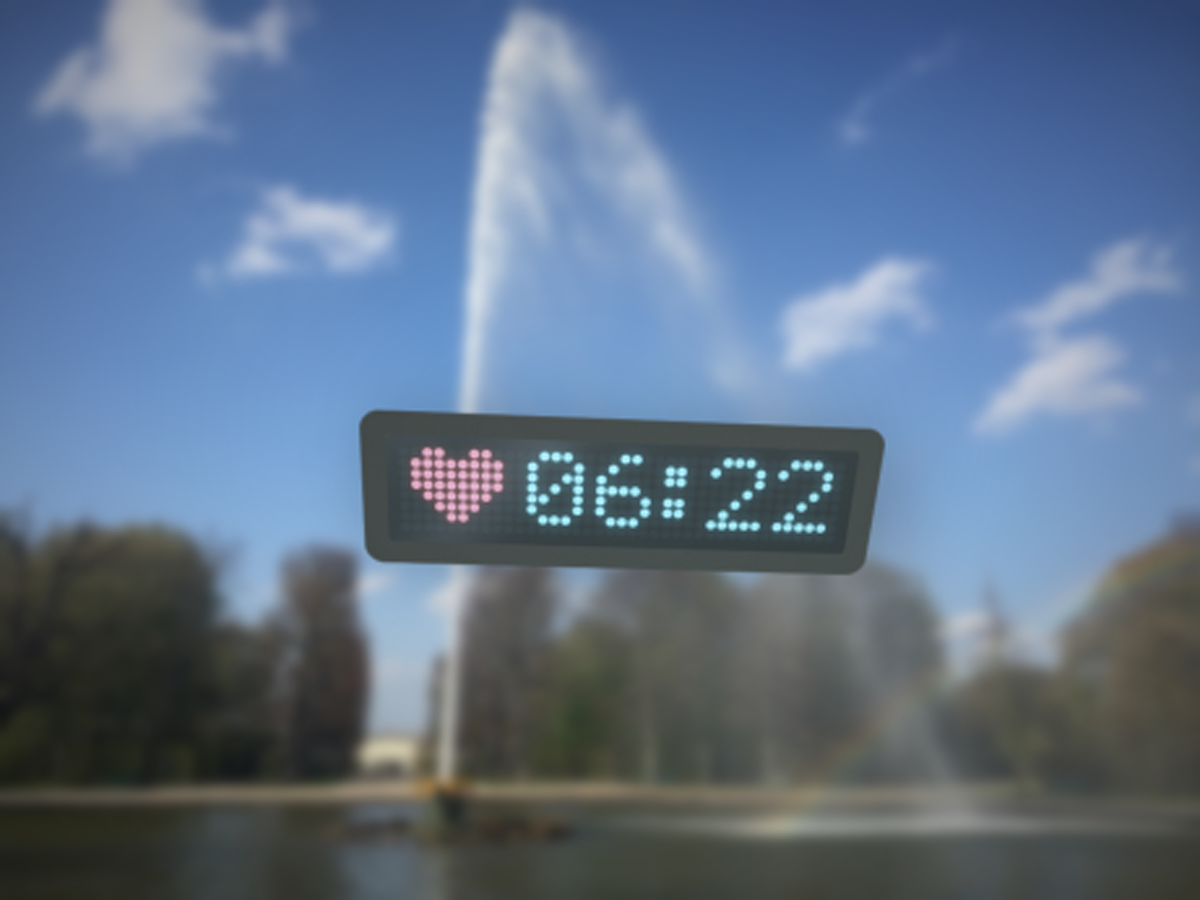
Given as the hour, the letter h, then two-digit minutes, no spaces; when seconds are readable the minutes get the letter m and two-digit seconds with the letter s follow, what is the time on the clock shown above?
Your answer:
6h22
